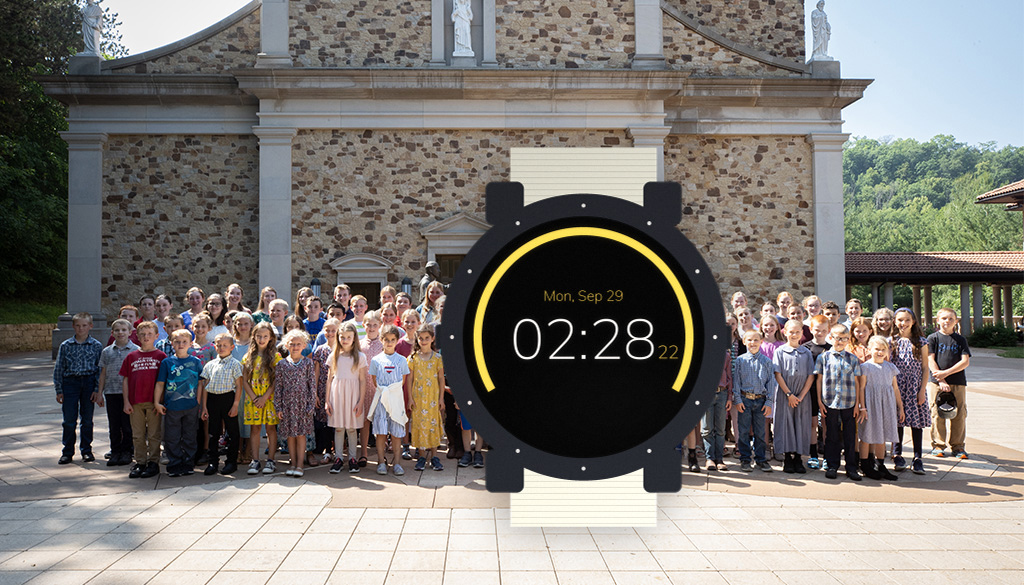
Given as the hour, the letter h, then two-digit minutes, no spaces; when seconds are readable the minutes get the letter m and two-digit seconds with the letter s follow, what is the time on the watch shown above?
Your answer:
2h28m22s
